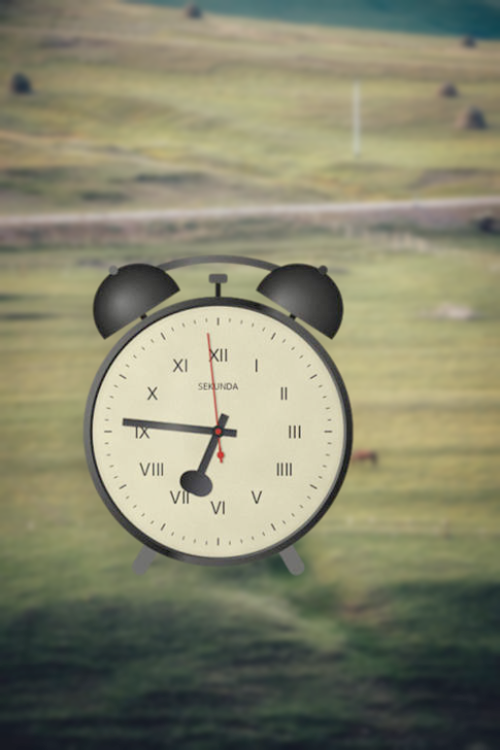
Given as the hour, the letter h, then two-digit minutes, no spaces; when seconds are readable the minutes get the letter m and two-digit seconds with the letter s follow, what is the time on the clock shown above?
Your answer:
6h45m59s
